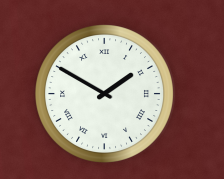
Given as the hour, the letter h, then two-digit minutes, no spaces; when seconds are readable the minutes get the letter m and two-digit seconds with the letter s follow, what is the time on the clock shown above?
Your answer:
1h50
